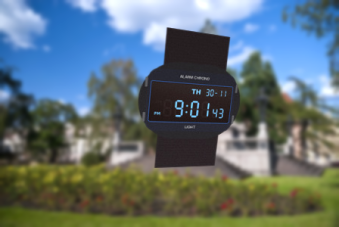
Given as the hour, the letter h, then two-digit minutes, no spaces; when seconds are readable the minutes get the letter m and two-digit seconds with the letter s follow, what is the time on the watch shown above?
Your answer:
9h01m43s
